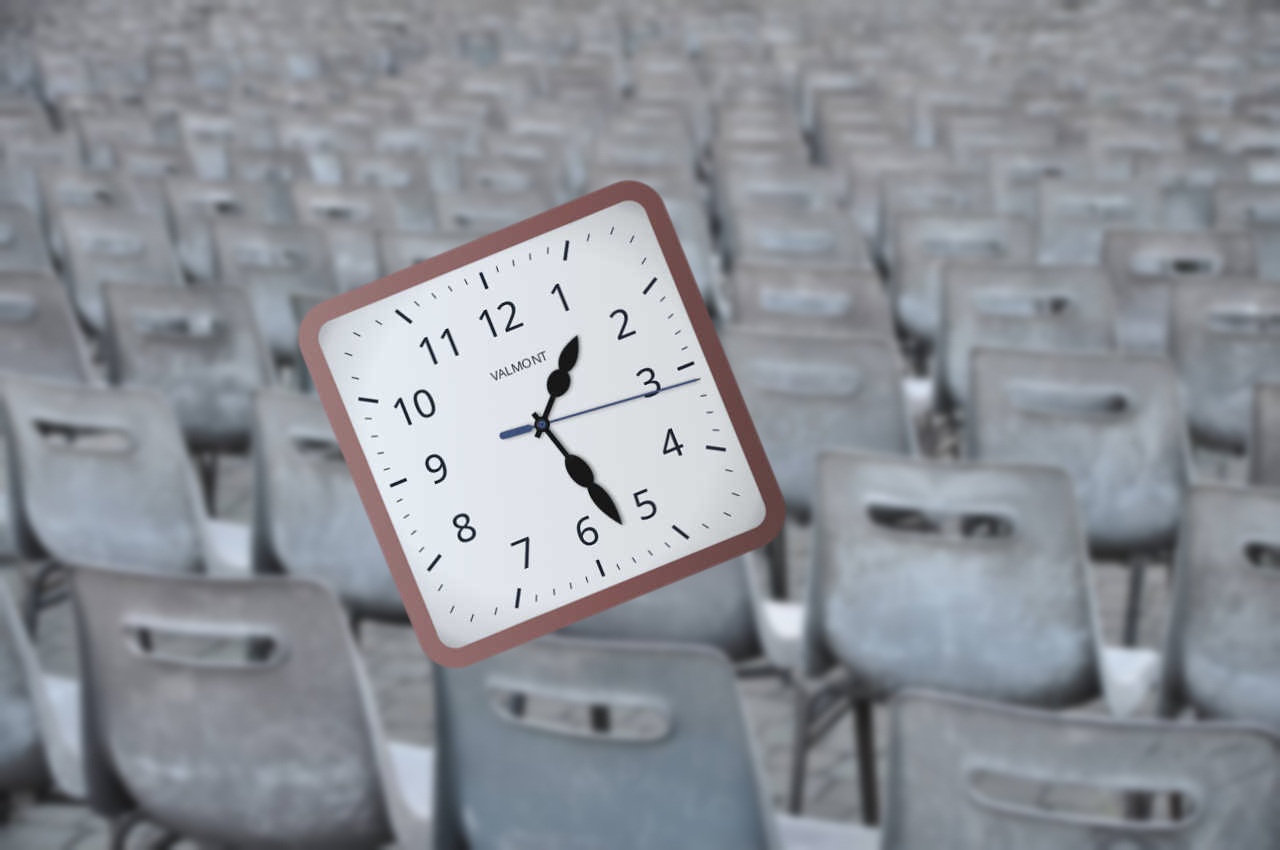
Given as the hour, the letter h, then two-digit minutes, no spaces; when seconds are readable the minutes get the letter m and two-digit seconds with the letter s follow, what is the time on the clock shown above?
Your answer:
1h27m16s
